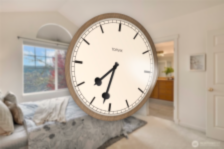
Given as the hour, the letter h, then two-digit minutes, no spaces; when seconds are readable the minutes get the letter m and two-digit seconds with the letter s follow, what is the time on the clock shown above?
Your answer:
7h32
